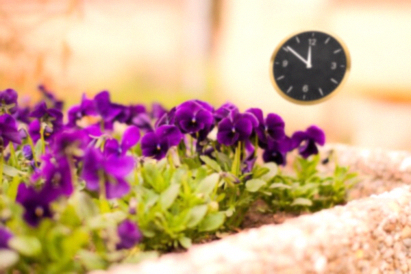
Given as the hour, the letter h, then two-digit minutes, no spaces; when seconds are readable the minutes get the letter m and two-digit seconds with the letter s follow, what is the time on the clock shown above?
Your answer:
11h51
